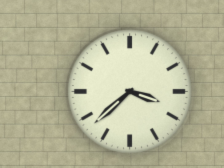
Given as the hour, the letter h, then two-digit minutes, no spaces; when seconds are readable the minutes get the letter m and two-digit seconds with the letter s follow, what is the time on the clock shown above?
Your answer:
3h38
